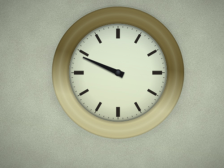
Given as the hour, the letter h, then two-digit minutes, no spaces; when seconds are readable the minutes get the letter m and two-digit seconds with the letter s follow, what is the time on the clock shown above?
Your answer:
9h49
